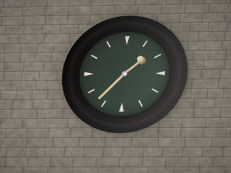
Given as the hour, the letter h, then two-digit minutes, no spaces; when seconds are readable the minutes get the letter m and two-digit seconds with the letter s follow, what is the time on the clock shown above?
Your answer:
1h37
